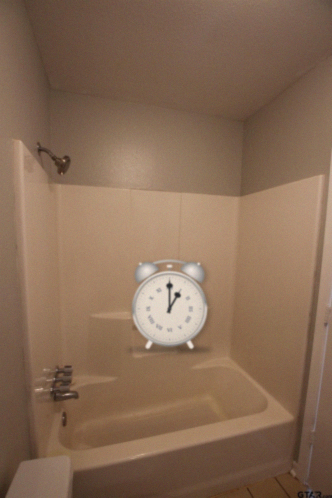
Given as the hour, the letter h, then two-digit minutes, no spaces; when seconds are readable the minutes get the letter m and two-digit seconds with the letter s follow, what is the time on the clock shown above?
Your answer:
1h00
